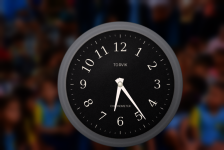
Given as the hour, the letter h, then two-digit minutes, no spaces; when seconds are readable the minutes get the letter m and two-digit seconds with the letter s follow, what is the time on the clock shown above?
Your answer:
6h24
